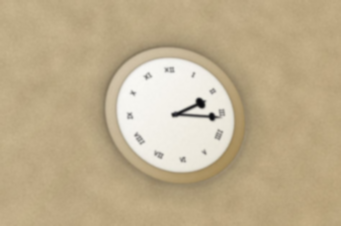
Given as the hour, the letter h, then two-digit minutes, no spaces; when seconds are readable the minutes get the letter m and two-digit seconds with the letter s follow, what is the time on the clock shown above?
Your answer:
2h16
